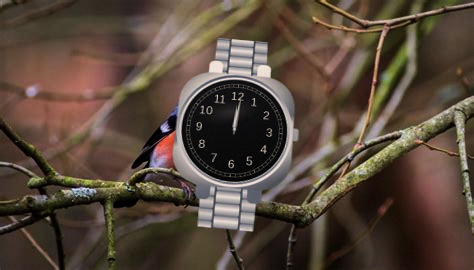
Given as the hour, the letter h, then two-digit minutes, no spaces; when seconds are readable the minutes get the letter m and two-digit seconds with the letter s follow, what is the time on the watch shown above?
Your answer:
12h01
